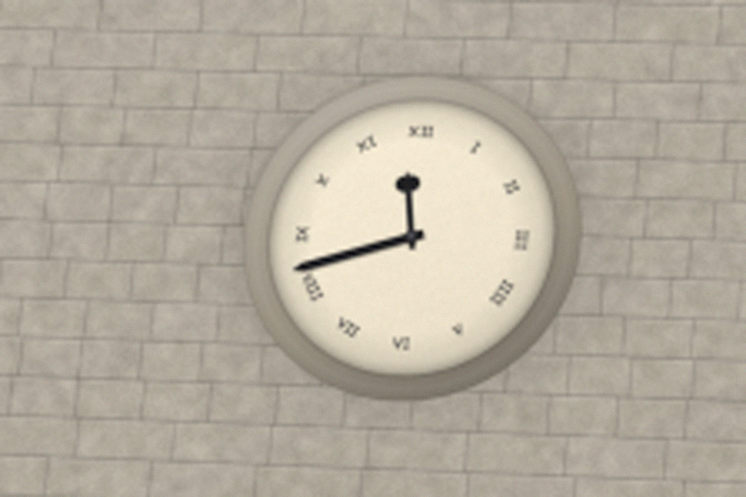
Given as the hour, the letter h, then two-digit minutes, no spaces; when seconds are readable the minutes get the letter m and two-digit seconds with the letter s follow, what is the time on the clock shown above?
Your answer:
11h42
